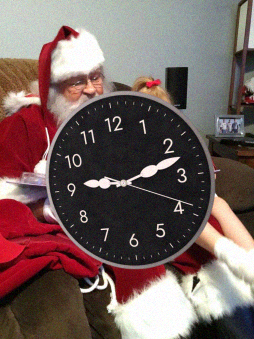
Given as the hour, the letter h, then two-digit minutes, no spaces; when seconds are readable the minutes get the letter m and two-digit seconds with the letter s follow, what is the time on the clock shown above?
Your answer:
9h12m19s
